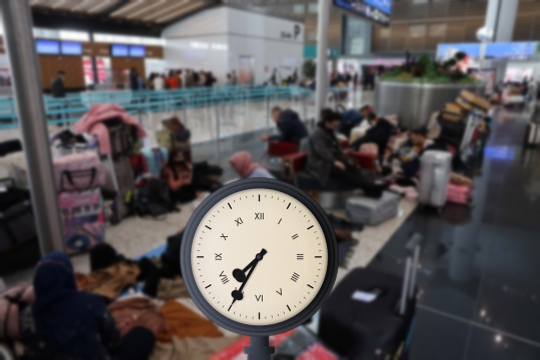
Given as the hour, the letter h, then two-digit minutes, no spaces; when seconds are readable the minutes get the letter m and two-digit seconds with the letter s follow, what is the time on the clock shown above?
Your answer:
7h35
